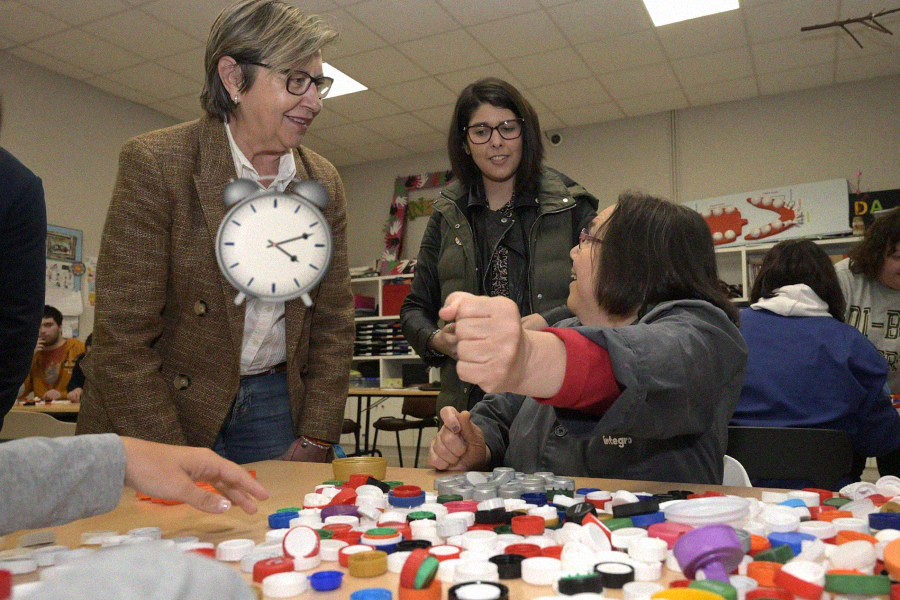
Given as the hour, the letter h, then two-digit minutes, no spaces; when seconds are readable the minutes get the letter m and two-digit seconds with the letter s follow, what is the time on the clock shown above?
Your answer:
4h12
